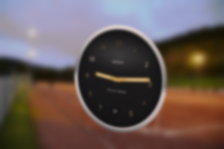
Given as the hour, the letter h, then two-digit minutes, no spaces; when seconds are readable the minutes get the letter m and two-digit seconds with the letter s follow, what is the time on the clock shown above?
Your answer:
9h14
